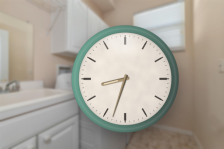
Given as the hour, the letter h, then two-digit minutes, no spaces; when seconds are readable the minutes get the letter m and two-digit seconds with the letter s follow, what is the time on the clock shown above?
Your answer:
8h33
